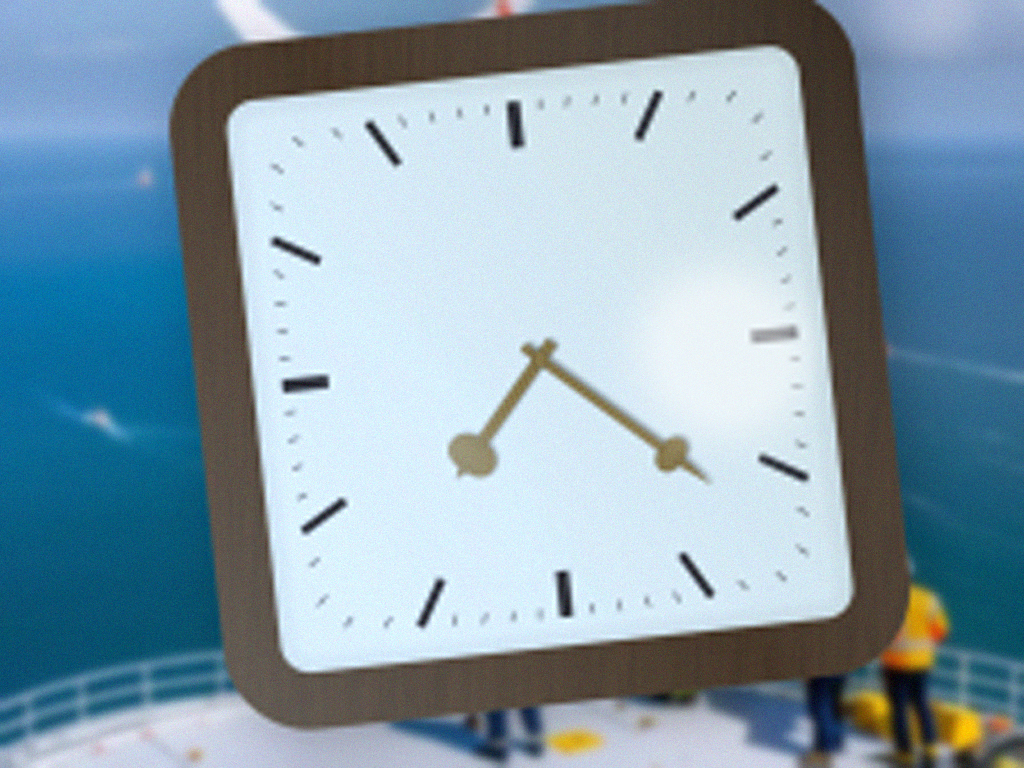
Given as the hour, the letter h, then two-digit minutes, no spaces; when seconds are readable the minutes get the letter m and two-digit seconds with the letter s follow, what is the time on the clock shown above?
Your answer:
7h22
